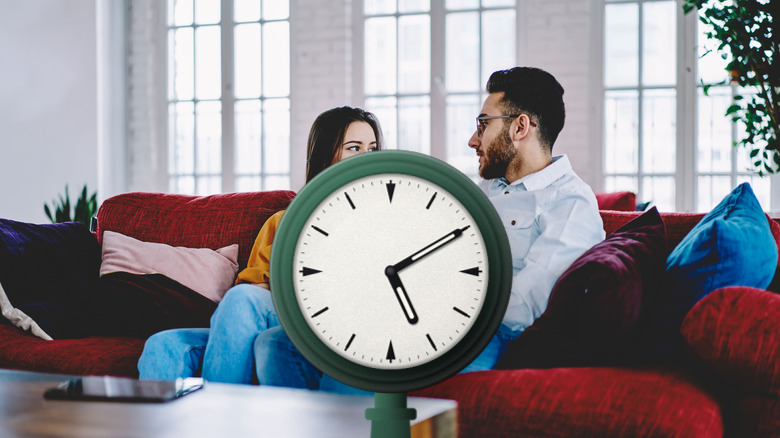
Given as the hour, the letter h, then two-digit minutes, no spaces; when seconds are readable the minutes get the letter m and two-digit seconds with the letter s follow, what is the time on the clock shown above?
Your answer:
5h10
